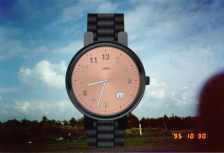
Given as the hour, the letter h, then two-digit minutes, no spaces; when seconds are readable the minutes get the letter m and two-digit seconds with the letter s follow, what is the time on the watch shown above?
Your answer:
8h33
